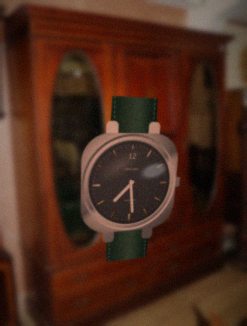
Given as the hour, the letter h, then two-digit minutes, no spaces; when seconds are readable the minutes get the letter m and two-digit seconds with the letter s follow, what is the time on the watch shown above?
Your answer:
7h29
